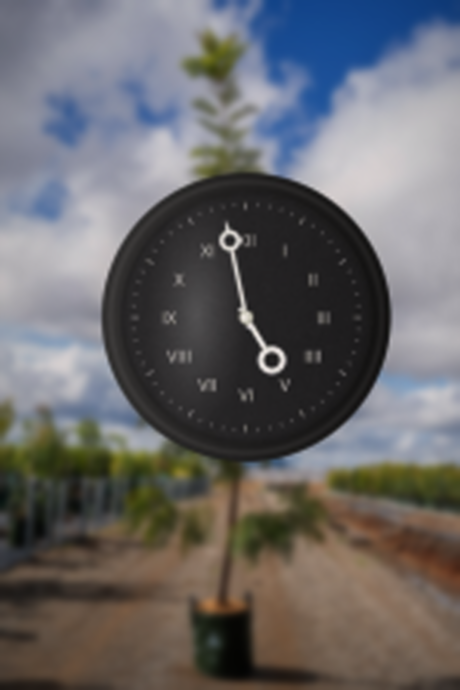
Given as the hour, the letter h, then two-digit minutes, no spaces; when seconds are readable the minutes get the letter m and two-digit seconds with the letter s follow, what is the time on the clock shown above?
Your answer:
4h58
